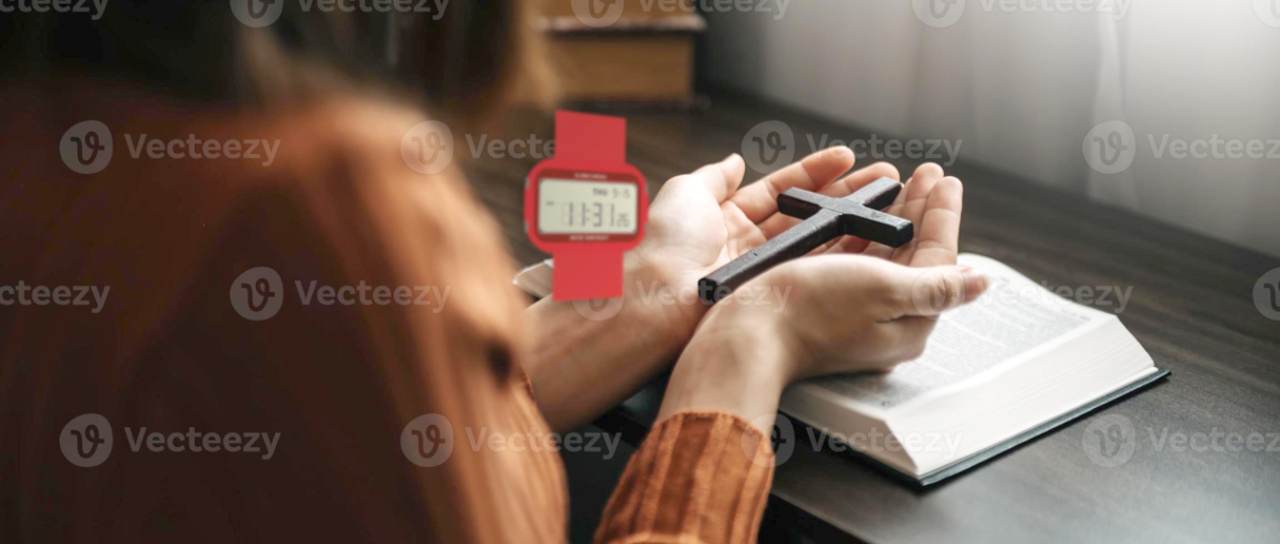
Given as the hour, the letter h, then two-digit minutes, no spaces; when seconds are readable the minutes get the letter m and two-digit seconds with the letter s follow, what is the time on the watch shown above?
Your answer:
11h31
